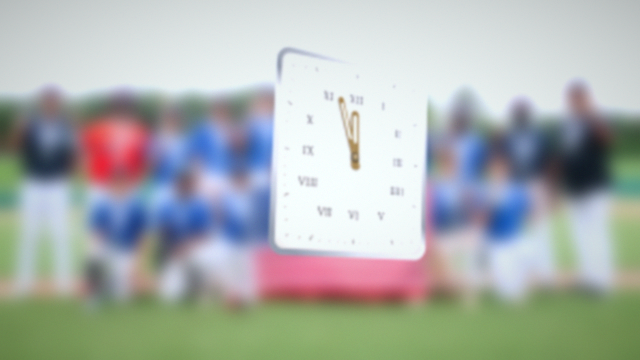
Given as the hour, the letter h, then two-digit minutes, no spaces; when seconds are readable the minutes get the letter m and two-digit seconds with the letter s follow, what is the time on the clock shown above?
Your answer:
11h57
